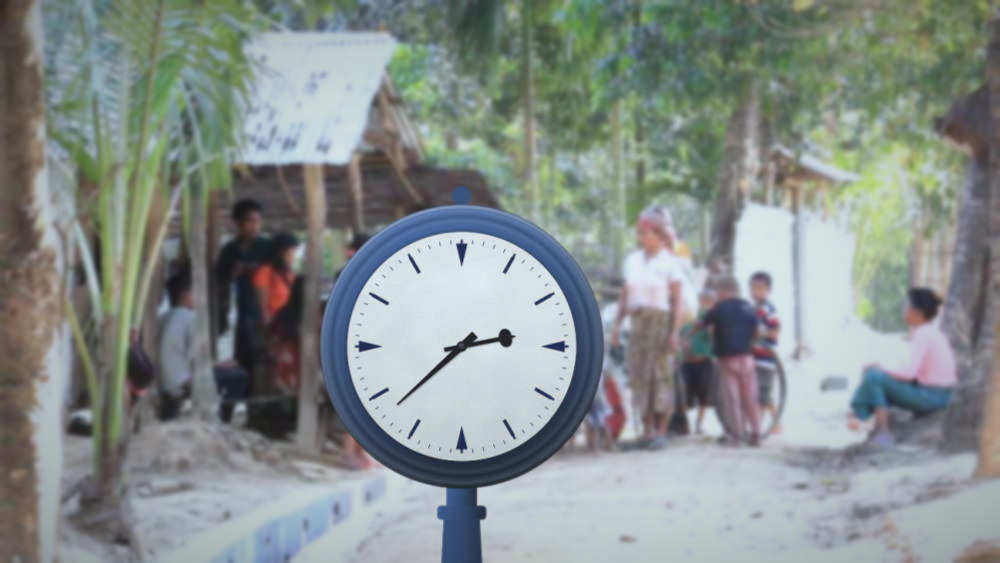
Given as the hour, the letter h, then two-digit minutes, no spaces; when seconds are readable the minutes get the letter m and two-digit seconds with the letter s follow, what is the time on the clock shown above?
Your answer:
2h38
